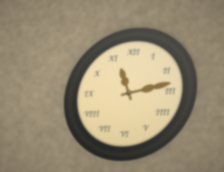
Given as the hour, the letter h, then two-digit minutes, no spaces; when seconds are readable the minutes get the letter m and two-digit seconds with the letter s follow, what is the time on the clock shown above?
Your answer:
11h13
